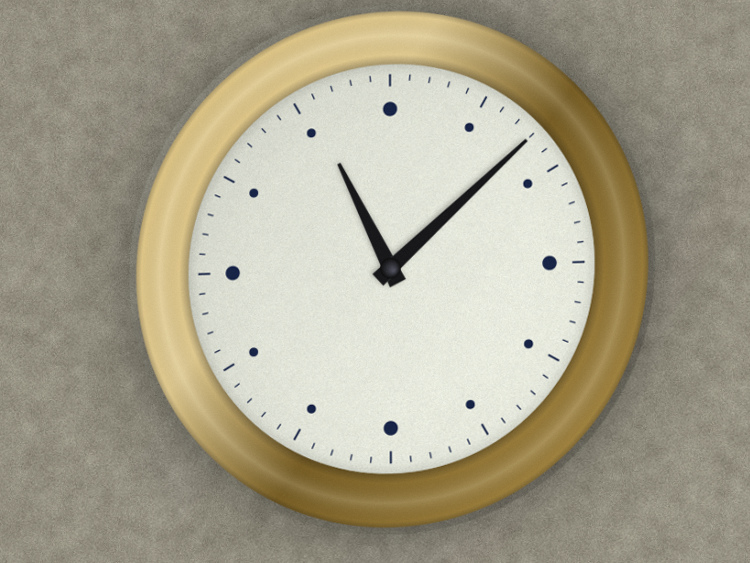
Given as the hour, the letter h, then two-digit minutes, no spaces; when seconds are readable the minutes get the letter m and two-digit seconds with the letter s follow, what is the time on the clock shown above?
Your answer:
11h08
